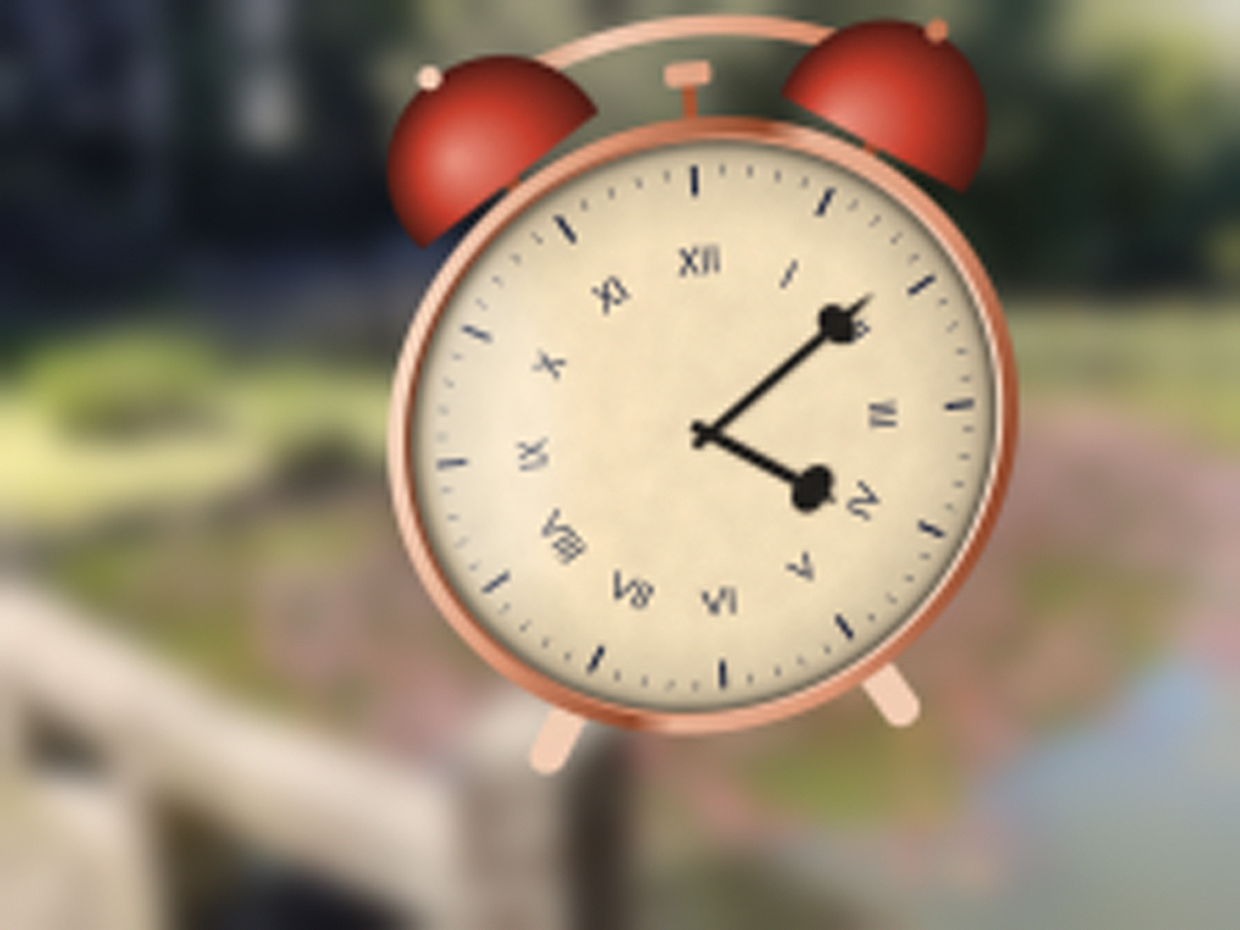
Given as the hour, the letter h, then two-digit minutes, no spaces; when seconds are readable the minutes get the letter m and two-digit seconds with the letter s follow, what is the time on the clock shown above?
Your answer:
4h09
